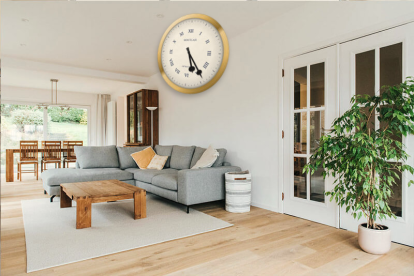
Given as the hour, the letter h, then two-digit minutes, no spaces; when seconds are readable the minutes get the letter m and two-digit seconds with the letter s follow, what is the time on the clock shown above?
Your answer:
5h24
